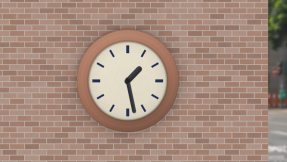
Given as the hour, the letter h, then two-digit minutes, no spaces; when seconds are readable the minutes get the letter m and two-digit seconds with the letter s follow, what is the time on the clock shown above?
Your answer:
1h28
